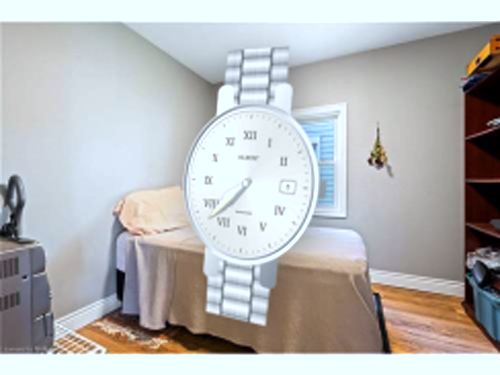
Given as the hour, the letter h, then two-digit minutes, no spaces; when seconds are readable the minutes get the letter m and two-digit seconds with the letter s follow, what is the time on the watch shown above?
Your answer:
7h38
